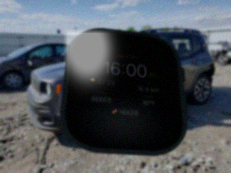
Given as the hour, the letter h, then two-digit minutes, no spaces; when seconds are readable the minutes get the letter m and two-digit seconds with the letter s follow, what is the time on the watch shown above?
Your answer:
16h00
